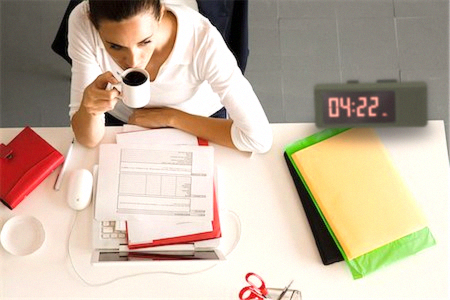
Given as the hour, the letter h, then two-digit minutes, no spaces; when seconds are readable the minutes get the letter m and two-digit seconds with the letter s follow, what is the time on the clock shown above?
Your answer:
4h22
